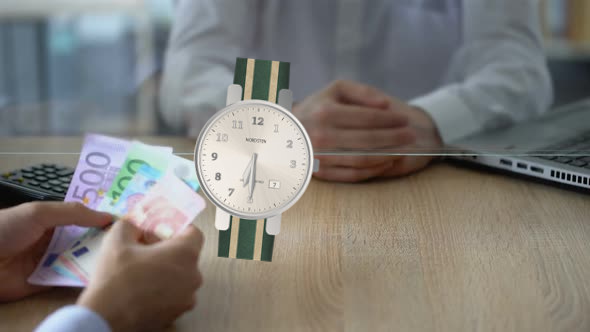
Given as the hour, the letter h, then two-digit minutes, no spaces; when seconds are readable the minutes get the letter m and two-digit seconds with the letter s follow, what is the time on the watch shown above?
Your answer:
6h30
